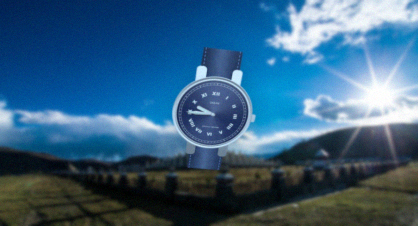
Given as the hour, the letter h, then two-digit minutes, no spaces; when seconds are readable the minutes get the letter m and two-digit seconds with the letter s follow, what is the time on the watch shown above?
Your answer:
9h45
